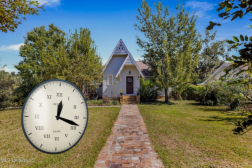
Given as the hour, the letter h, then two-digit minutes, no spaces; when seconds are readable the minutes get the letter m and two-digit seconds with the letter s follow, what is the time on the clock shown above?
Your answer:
12h18
